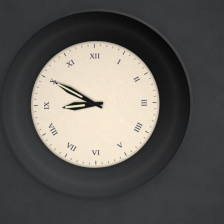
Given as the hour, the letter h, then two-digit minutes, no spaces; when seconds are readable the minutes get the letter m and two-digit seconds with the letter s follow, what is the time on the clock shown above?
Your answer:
8h50
